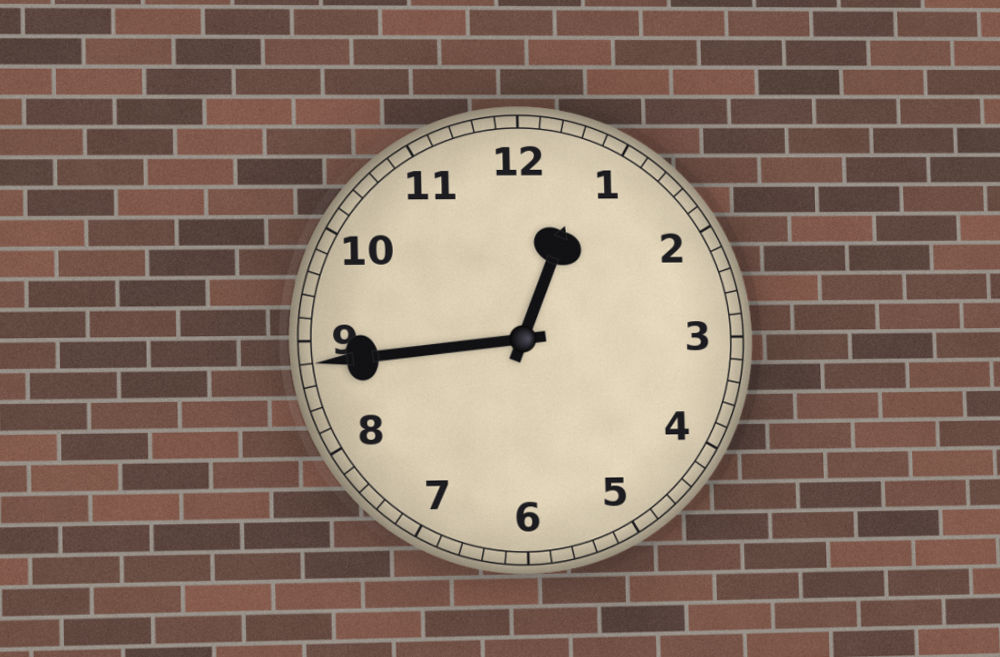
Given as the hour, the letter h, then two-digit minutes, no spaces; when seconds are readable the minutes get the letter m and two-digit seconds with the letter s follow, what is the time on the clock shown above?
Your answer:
12h44
